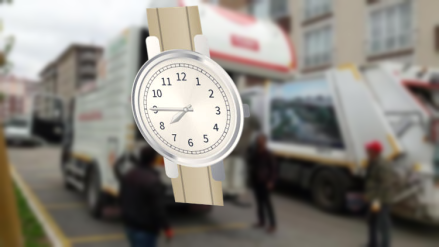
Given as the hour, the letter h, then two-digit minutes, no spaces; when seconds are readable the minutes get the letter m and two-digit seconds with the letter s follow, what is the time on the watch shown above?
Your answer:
7h45
